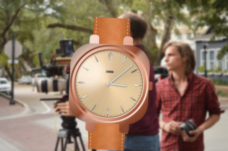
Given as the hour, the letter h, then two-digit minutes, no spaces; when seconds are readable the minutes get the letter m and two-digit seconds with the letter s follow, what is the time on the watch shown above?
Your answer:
3h08
